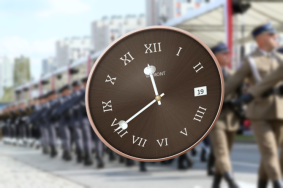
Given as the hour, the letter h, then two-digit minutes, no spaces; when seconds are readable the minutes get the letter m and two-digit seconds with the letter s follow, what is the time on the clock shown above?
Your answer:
11h40
